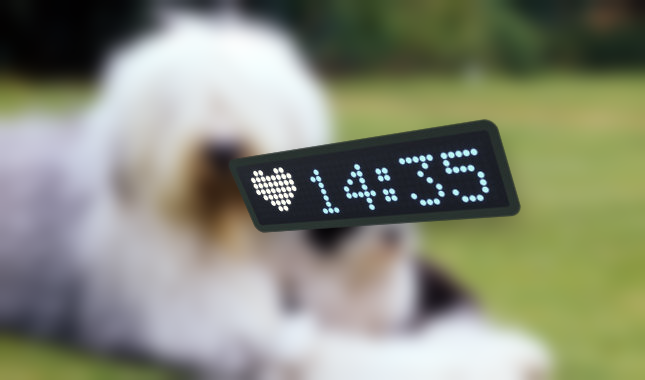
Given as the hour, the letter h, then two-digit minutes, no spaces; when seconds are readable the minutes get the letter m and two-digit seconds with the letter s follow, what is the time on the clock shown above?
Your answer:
14h35
